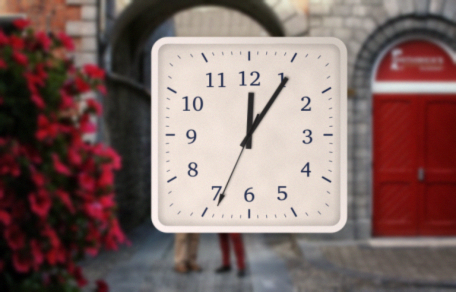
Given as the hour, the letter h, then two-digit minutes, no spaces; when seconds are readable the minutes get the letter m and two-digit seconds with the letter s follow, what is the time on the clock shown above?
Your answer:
12h05m34s
